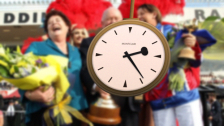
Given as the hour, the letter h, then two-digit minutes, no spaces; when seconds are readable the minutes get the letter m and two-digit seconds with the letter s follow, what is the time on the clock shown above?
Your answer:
2h24
